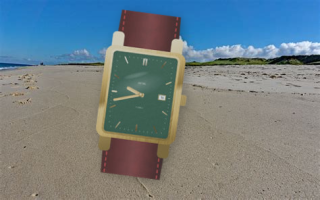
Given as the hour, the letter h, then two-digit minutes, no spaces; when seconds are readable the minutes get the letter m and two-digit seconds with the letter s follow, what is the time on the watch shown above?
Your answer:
9h42
